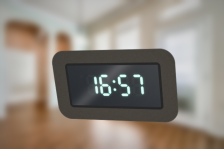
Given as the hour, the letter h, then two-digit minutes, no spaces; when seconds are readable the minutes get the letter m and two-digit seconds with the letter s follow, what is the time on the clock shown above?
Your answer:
16h57
